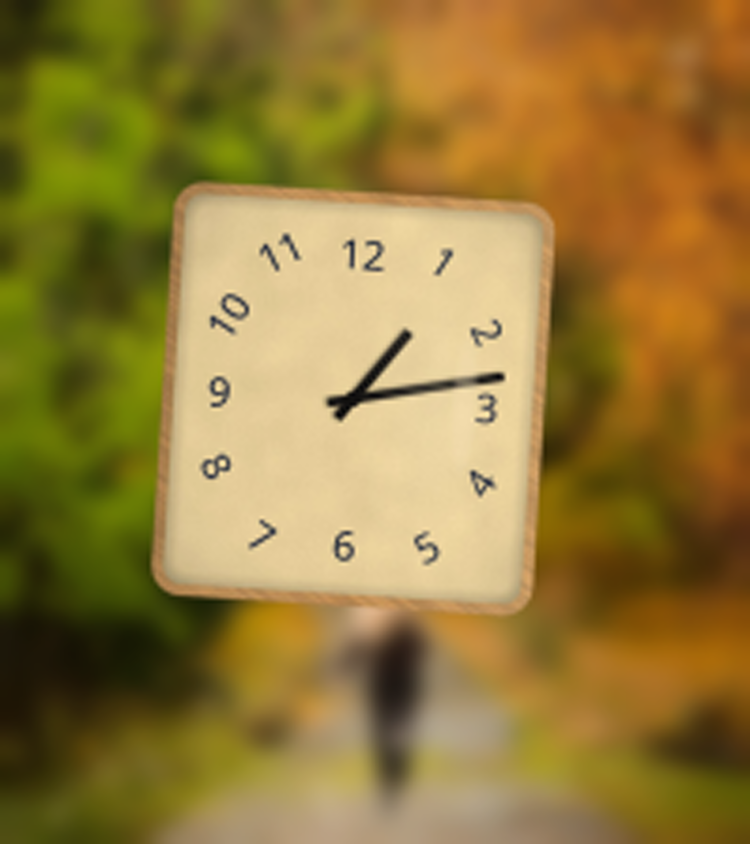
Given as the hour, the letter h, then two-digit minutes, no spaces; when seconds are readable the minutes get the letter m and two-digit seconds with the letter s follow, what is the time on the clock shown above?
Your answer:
1h13
